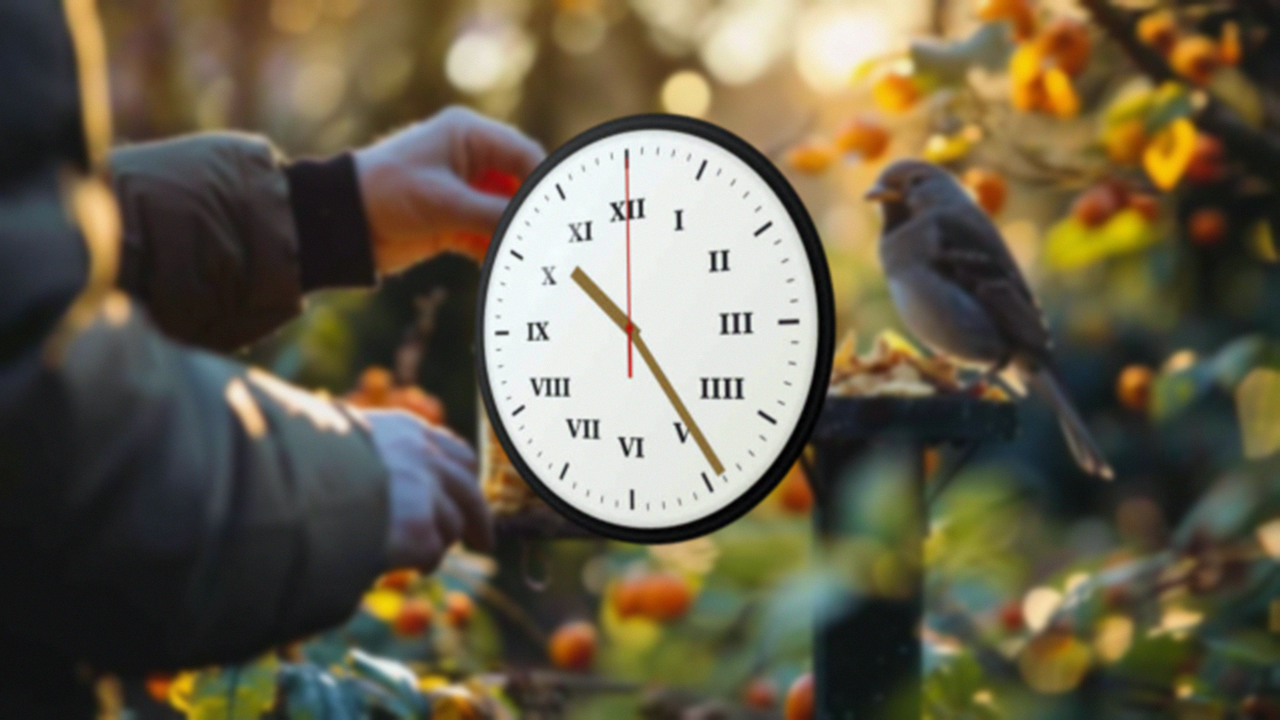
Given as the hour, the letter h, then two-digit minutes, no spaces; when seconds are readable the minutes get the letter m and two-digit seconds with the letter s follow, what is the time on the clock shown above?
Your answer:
10h24m00s
